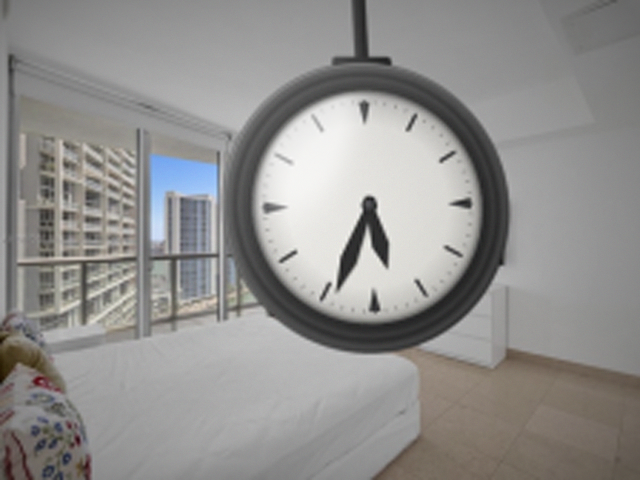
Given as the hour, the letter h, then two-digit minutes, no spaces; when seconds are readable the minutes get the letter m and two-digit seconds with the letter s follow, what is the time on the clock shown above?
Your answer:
5h34
